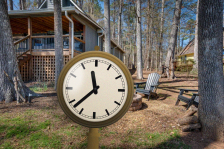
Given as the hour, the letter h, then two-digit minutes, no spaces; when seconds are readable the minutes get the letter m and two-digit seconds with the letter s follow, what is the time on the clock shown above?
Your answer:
11h38
